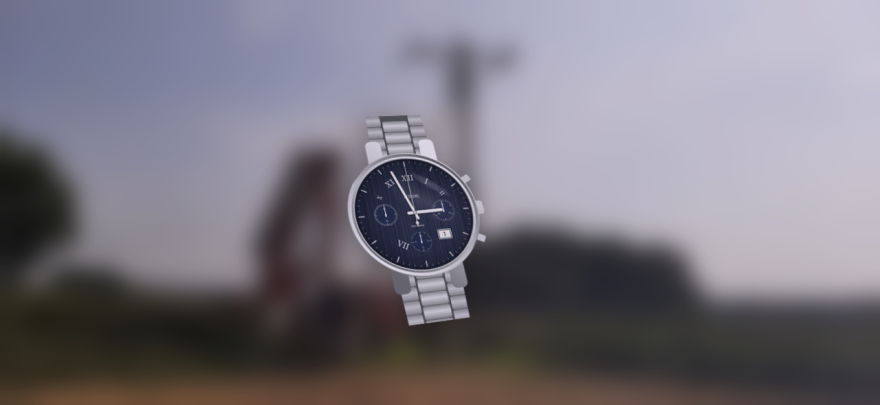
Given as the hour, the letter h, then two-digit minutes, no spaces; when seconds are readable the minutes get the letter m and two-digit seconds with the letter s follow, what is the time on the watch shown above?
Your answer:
2h57
